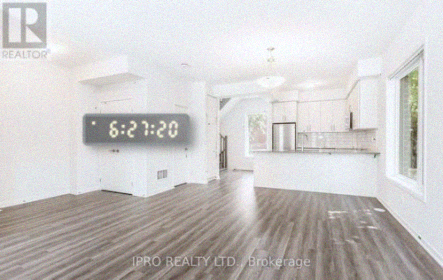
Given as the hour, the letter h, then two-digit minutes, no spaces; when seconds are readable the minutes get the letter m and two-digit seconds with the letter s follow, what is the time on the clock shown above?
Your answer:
6h27m20s
